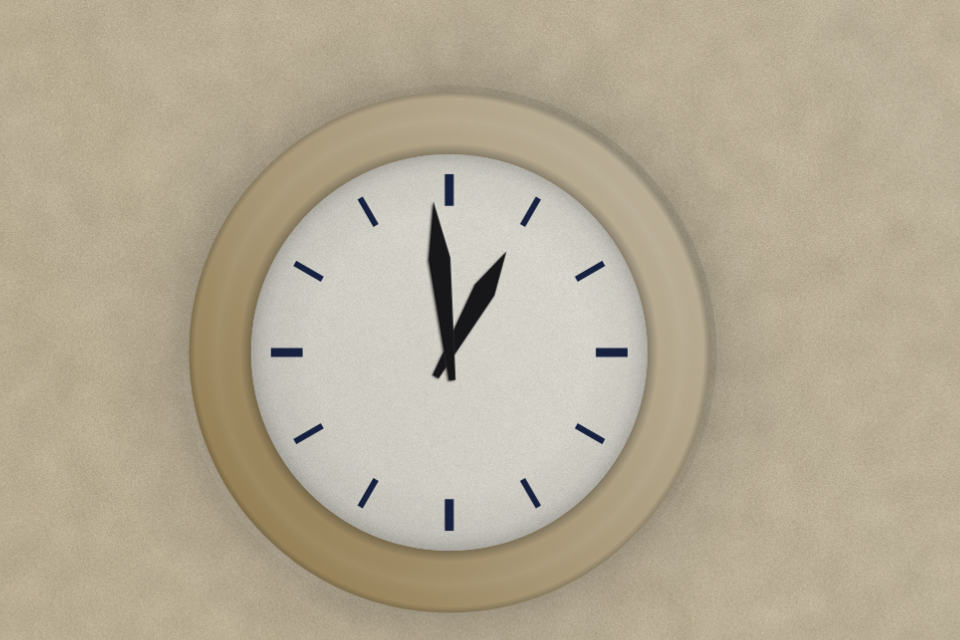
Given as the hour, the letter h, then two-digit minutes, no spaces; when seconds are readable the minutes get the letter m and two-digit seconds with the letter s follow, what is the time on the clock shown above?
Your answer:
12h59
